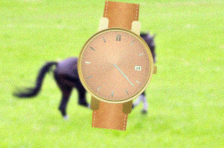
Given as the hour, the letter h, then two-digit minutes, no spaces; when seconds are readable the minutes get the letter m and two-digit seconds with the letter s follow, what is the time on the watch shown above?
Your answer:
4h22
